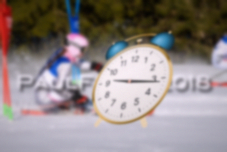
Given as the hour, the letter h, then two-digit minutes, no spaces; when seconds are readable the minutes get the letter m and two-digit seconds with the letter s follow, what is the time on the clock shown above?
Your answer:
9h16
